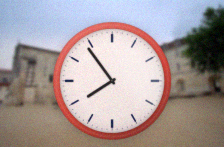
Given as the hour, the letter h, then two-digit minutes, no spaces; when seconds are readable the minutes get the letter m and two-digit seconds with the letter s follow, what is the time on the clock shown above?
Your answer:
7h54
